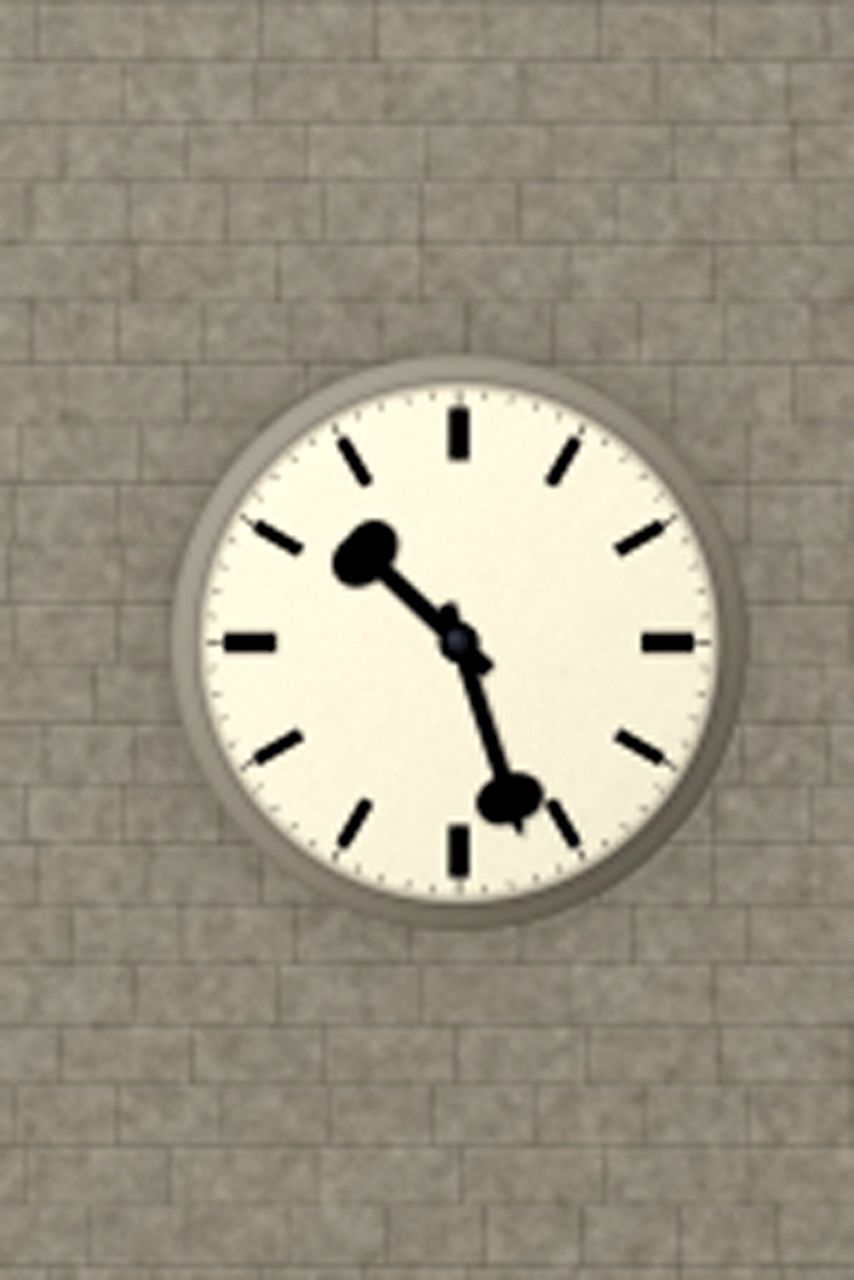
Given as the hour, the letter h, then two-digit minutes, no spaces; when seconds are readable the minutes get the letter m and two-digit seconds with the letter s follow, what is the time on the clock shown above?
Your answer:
10h27
